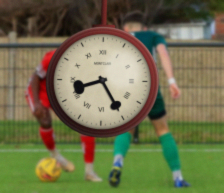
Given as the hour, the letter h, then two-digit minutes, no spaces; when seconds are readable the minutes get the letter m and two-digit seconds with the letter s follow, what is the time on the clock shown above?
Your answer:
8h25
